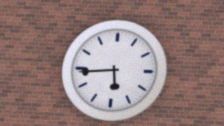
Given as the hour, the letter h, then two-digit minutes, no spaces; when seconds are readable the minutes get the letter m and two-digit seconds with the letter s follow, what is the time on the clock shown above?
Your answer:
5h44
